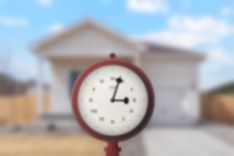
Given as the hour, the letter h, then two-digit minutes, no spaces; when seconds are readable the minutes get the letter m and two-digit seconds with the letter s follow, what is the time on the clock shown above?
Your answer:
3h03
